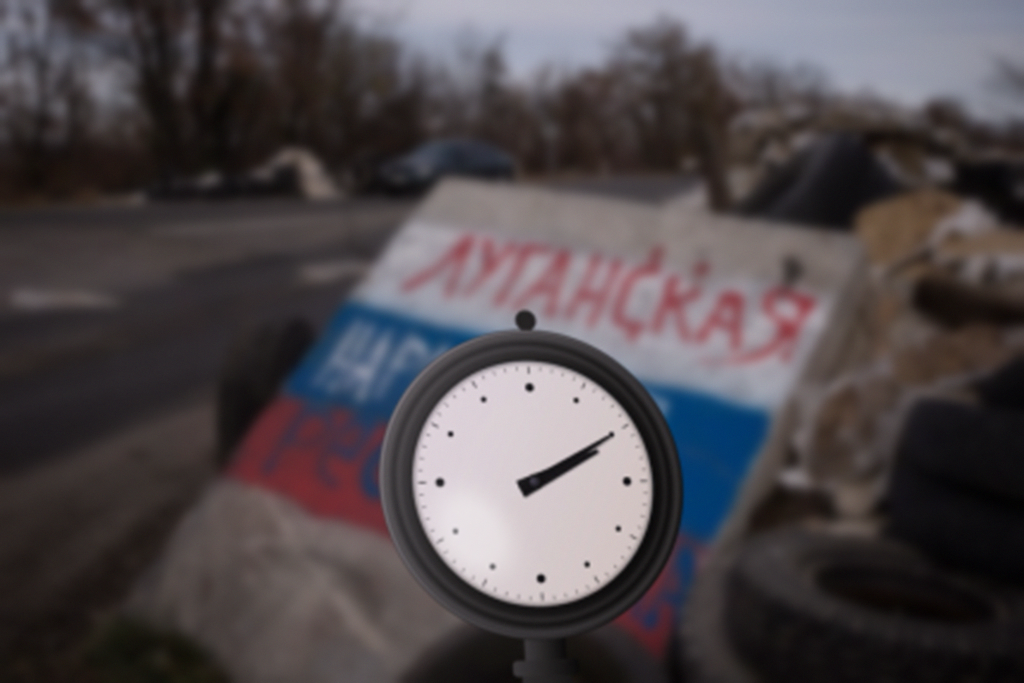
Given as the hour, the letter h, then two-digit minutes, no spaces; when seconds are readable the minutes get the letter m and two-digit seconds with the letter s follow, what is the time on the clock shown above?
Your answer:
2h10
